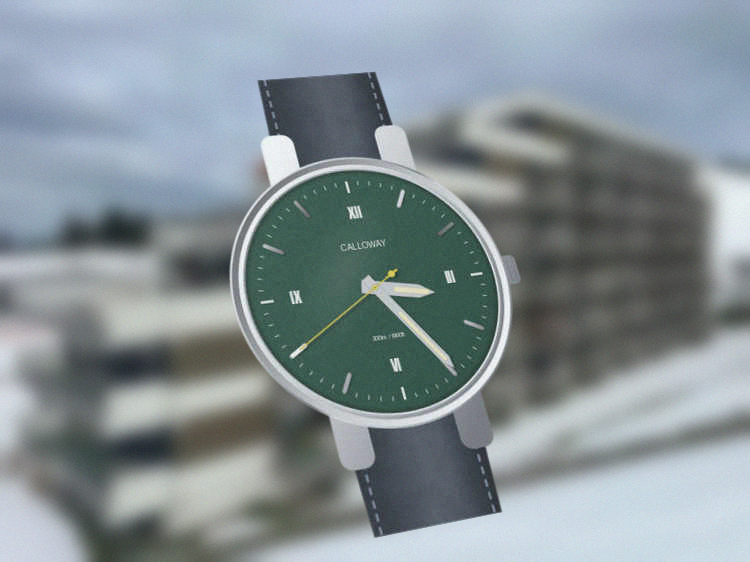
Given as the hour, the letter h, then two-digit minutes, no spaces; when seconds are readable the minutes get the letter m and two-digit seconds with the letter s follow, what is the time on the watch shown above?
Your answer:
3h24m40s
